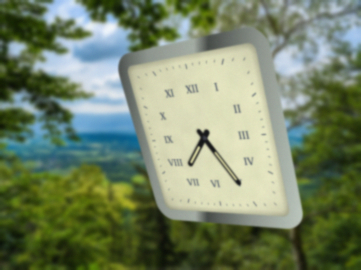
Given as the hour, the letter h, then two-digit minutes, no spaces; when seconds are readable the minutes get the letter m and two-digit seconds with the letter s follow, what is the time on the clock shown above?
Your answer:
7h25
